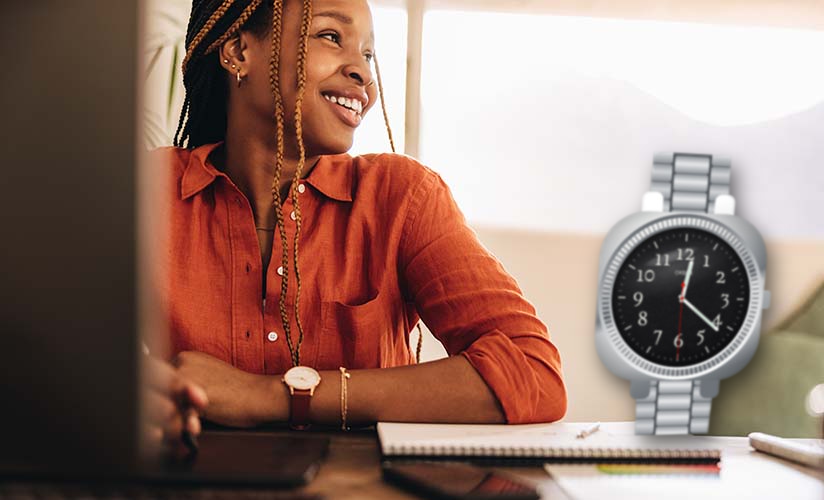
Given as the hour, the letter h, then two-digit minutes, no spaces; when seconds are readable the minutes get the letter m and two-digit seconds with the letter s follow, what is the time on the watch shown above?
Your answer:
12h21m30s
